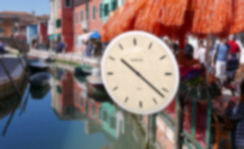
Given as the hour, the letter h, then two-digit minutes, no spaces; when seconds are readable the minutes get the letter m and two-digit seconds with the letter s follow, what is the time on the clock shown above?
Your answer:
10h22
